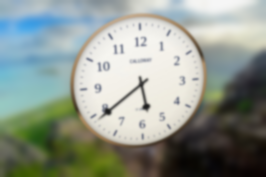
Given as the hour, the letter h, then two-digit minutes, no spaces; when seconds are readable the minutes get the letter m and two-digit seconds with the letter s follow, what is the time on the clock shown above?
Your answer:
5h39
